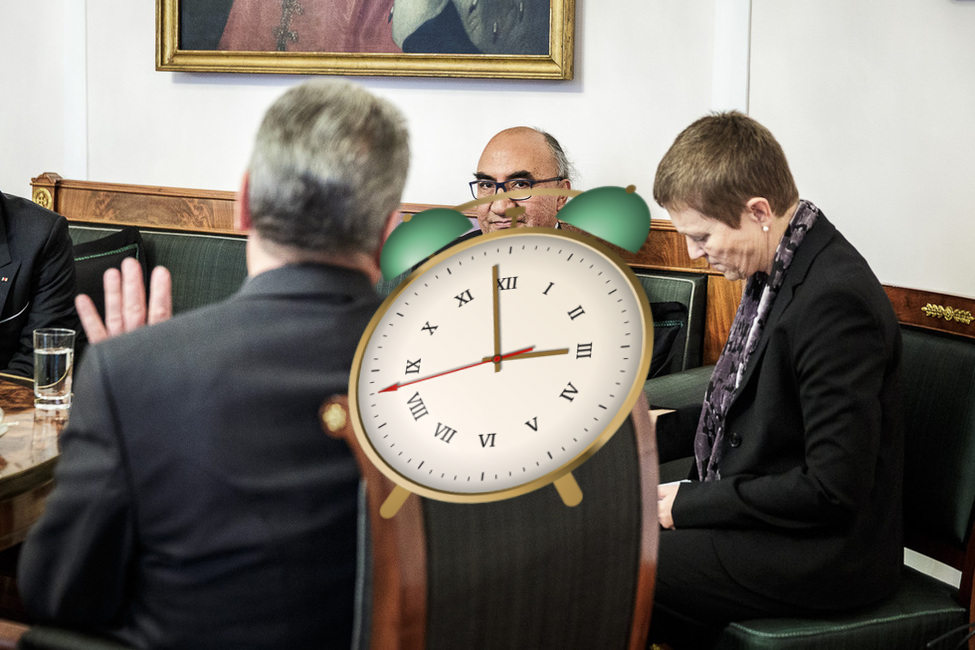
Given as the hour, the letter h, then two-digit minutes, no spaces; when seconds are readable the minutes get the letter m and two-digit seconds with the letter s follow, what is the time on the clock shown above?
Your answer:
2h58m43s
